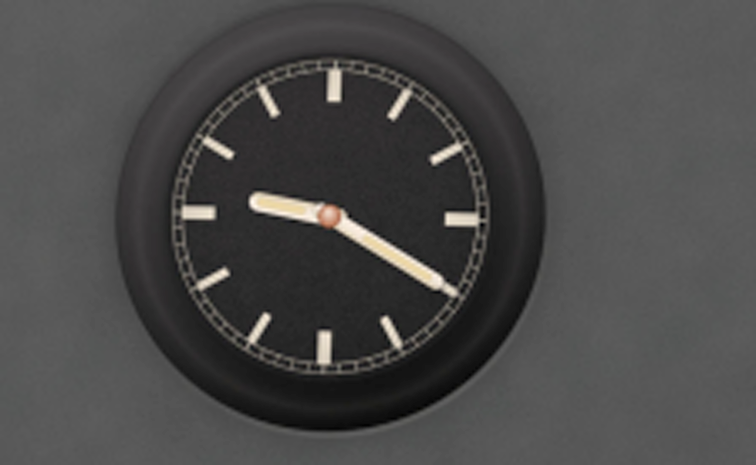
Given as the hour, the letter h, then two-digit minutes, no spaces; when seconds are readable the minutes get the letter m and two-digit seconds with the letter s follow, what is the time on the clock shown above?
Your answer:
9h20
